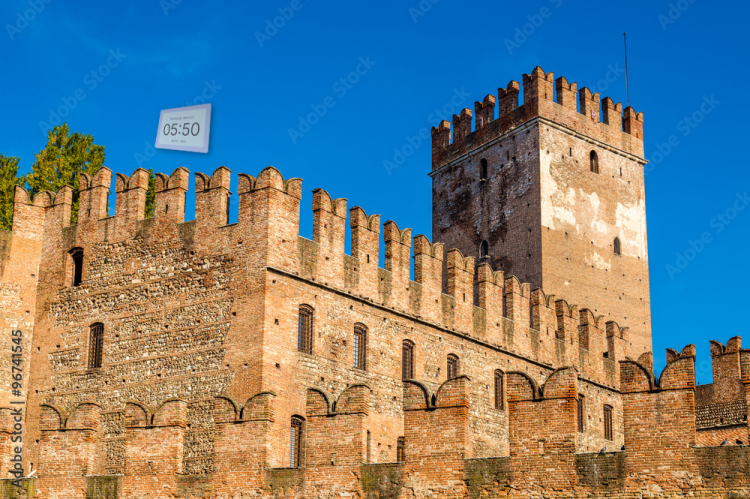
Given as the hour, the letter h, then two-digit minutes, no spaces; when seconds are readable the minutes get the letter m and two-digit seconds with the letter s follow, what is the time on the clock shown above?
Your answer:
5h50
